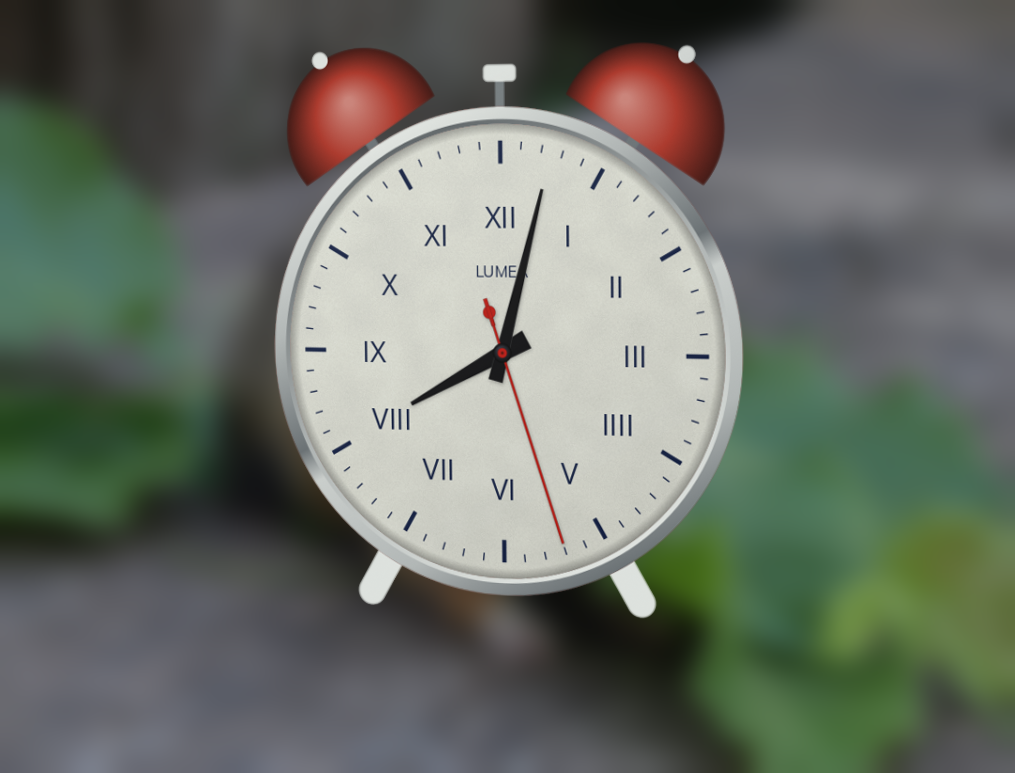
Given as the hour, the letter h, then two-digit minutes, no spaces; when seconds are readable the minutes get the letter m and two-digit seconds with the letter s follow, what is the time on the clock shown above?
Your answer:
8h02m27s
